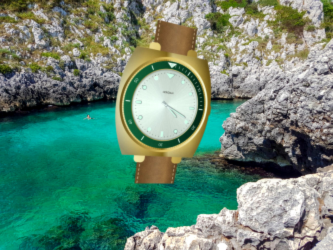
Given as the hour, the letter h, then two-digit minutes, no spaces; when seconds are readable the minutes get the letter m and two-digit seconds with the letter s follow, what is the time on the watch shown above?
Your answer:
4h19
